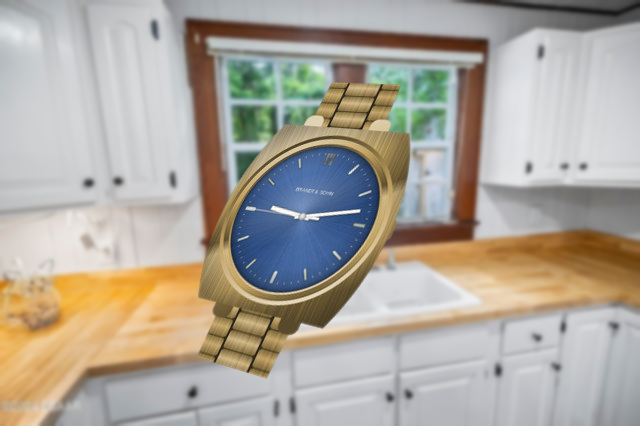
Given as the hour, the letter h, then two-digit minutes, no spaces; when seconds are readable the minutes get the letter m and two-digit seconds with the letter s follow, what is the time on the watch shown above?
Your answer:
9h12m45s
